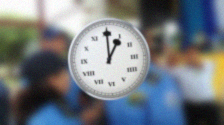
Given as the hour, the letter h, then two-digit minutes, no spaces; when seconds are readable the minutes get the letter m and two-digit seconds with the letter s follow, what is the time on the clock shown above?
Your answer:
1h00
